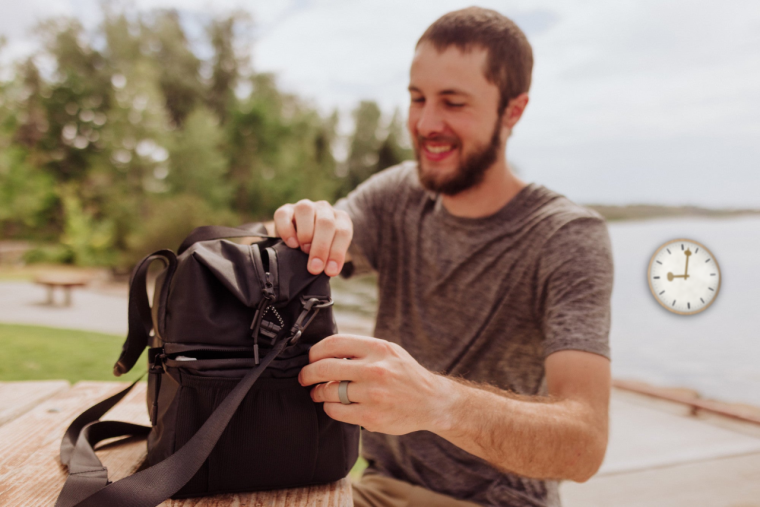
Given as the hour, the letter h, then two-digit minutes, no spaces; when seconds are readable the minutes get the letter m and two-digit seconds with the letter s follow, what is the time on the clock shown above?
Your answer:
9h02
